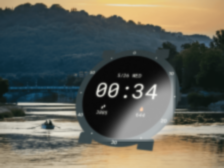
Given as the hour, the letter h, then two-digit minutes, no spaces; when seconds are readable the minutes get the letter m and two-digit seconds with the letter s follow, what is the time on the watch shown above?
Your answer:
0h34
